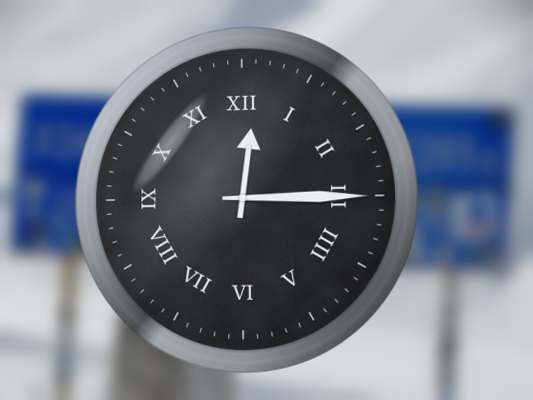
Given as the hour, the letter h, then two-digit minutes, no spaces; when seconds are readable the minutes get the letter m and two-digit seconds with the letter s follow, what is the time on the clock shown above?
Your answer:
12h15
